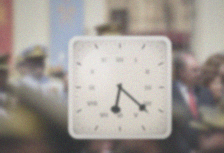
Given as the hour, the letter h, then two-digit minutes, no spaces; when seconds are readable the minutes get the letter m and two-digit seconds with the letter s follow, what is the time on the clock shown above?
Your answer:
6h22
